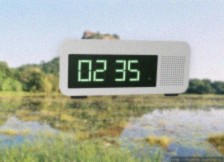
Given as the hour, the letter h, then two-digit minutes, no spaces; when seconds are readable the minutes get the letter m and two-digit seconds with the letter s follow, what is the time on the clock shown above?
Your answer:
2h35
